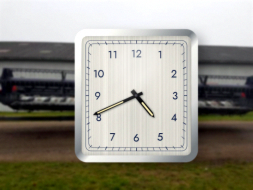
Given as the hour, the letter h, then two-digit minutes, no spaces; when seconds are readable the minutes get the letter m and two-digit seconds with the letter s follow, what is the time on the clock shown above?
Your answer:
4h41
